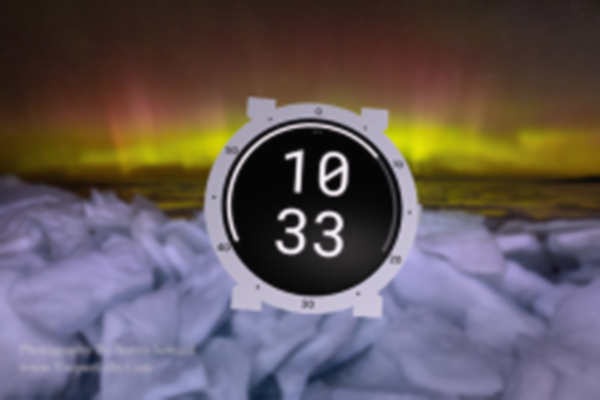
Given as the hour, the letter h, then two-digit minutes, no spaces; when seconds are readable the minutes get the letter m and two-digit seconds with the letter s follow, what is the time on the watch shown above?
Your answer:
10h33
